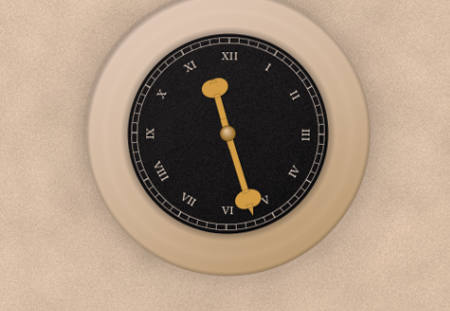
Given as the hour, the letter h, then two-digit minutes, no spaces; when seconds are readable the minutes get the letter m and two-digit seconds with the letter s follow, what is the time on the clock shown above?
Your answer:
11h27
